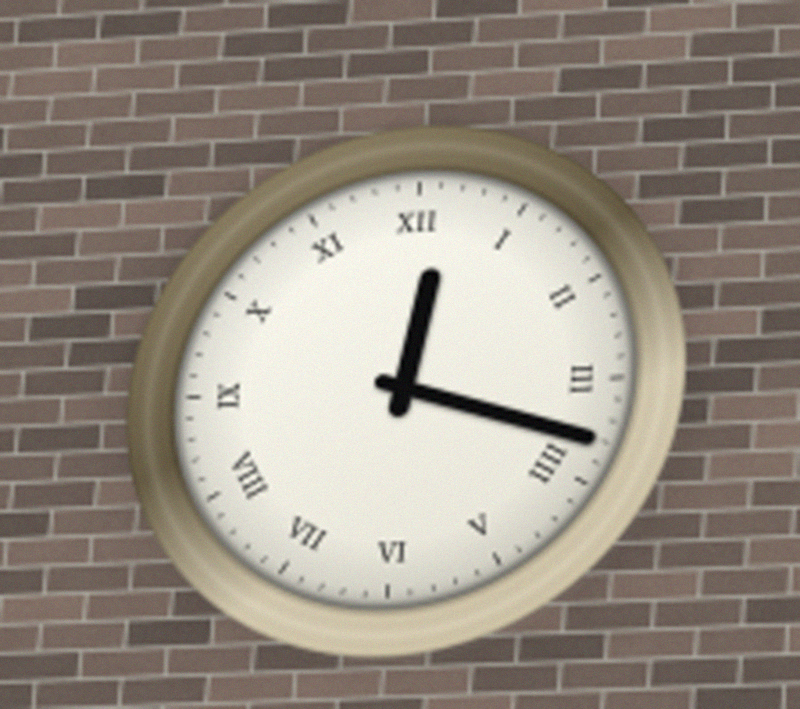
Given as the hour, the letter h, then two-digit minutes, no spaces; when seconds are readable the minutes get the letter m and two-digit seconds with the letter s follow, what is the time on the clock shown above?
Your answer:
12h18
